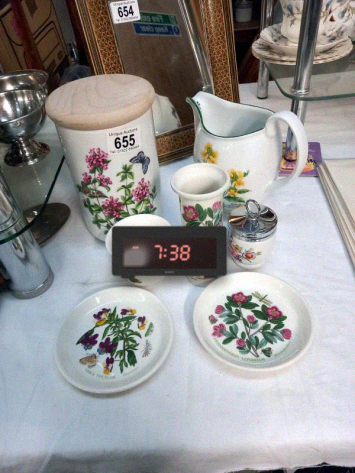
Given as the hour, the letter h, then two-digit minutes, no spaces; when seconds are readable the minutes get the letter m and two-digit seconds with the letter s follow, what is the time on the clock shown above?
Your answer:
7h38
